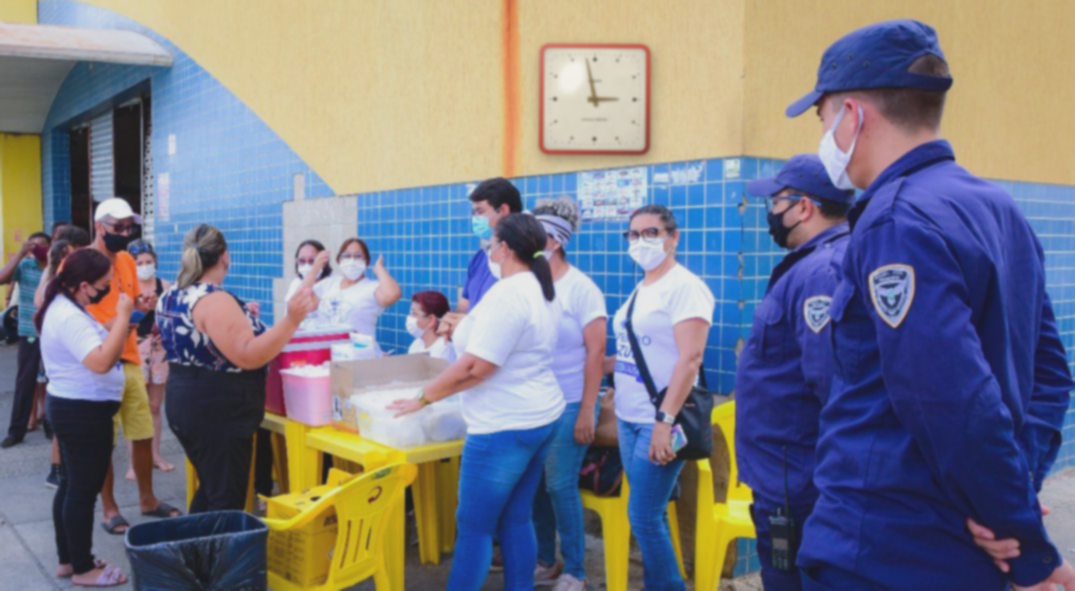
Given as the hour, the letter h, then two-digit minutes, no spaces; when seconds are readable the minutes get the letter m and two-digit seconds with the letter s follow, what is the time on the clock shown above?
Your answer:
2h58
